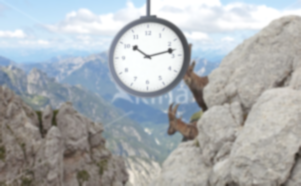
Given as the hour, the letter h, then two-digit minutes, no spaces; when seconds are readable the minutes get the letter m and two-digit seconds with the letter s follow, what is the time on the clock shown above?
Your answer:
10h13
